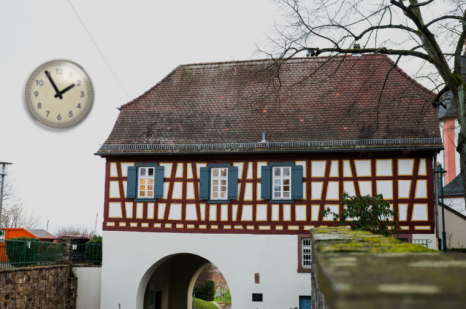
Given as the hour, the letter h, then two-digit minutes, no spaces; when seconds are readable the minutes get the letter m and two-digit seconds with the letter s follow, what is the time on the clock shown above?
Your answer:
1h55
